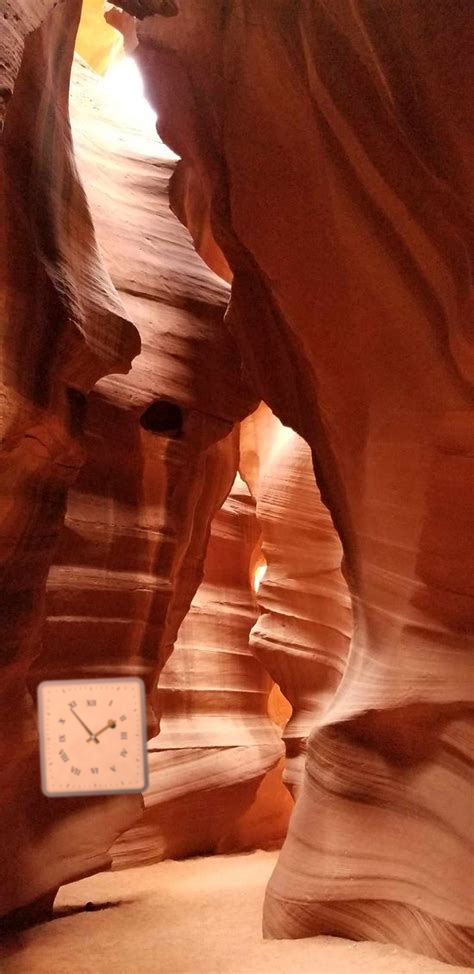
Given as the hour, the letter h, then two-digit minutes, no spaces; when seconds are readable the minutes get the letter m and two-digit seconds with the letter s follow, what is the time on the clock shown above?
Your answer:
1h54
